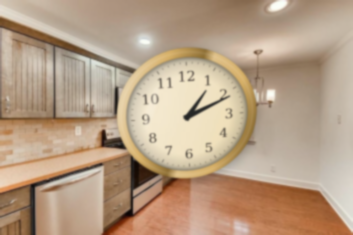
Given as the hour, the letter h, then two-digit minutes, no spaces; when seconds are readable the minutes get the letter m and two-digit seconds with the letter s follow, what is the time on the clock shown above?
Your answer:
1h11
